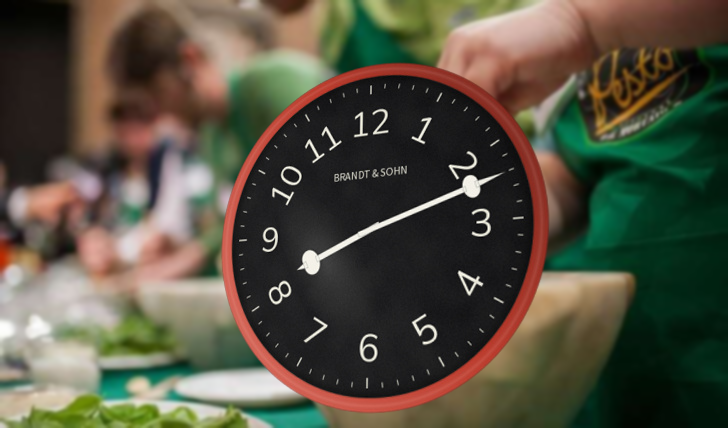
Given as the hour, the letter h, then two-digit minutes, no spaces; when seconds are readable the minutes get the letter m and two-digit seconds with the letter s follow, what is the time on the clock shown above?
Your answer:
8h12
